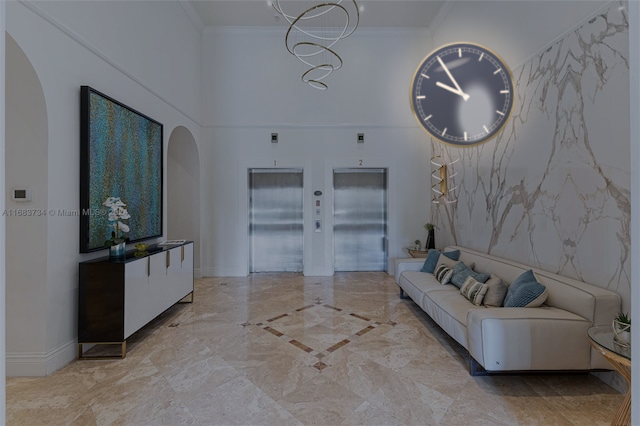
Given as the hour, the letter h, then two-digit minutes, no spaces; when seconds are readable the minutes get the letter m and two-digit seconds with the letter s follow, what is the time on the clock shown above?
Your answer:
9h55
